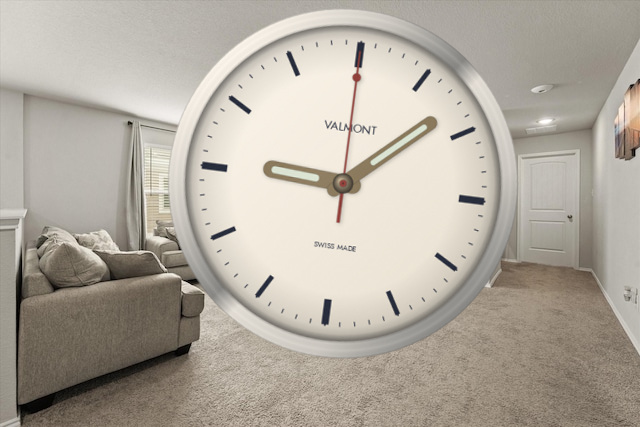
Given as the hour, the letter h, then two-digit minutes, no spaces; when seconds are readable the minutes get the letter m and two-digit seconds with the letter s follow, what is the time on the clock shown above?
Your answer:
9h08m00s
